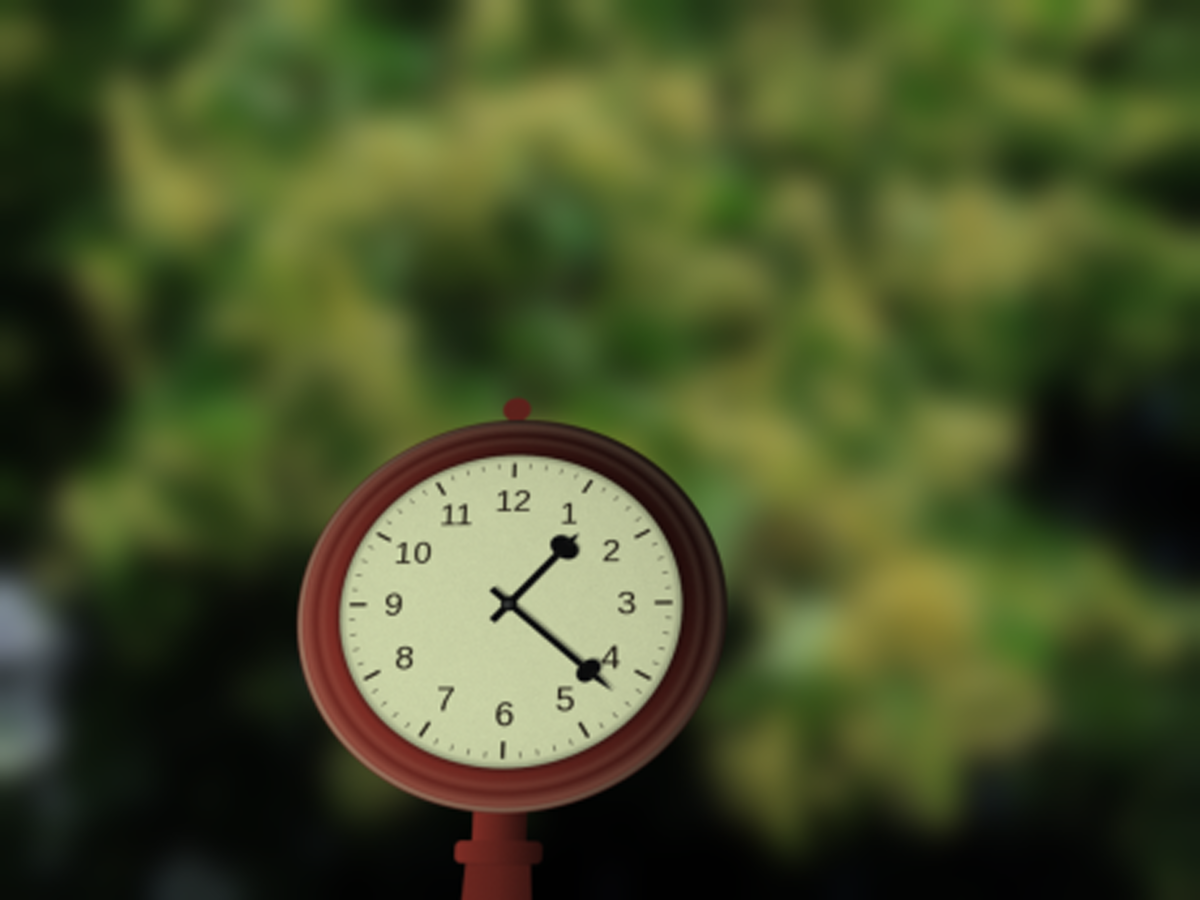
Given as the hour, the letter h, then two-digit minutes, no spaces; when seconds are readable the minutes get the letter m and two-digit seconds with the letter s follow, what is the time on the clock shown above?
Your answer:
1h22
